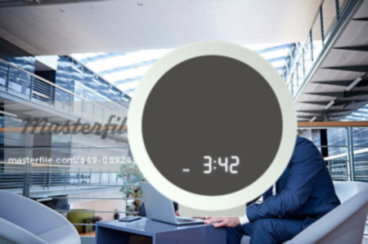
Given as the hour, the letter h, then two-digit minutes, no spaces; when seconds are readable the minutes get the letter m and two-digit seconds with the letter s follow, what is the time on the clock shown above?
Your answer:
3h42
